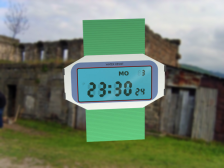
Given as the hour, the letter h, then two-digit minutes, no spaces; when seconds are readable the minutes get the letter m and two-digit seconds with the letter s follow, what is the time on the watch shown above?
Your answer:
23h30m24s
